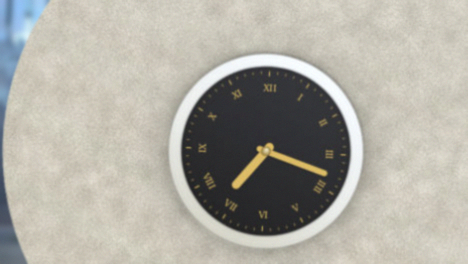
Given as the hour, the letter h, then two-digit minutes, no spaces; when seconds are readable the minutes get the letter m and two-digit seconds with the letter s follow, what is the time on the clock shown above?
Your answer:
7h18
